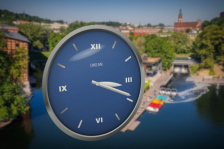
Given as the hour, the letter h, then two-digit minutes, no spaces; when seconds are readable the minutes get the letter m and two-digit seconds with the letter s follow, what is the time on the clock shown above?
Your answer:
3h19
